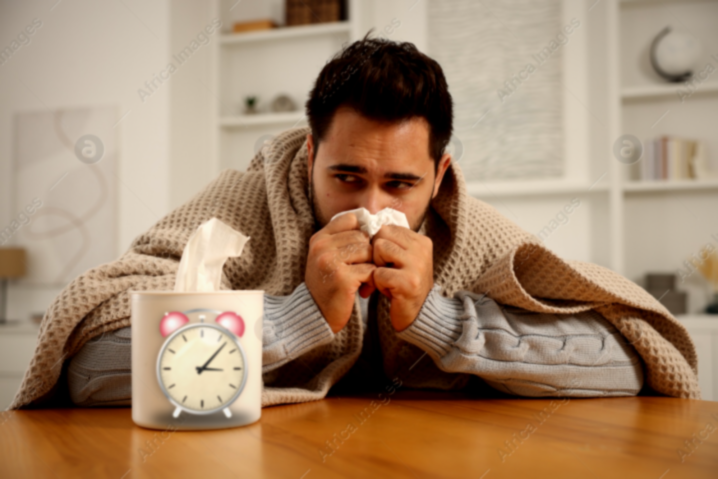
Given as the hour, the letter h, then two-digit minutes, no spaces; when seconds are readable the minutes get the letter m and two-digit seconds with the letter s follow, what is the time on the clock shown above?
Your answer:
3h07
